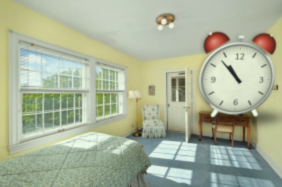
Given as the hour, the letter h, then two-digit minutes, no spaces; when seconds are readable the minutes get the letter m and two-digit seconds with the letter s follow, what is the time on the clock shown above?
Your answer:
10h53
